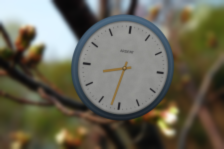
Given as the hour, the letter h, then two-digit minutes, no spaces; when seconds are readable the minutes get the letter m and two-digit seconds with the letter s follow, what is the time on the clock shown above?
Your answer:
8h32
